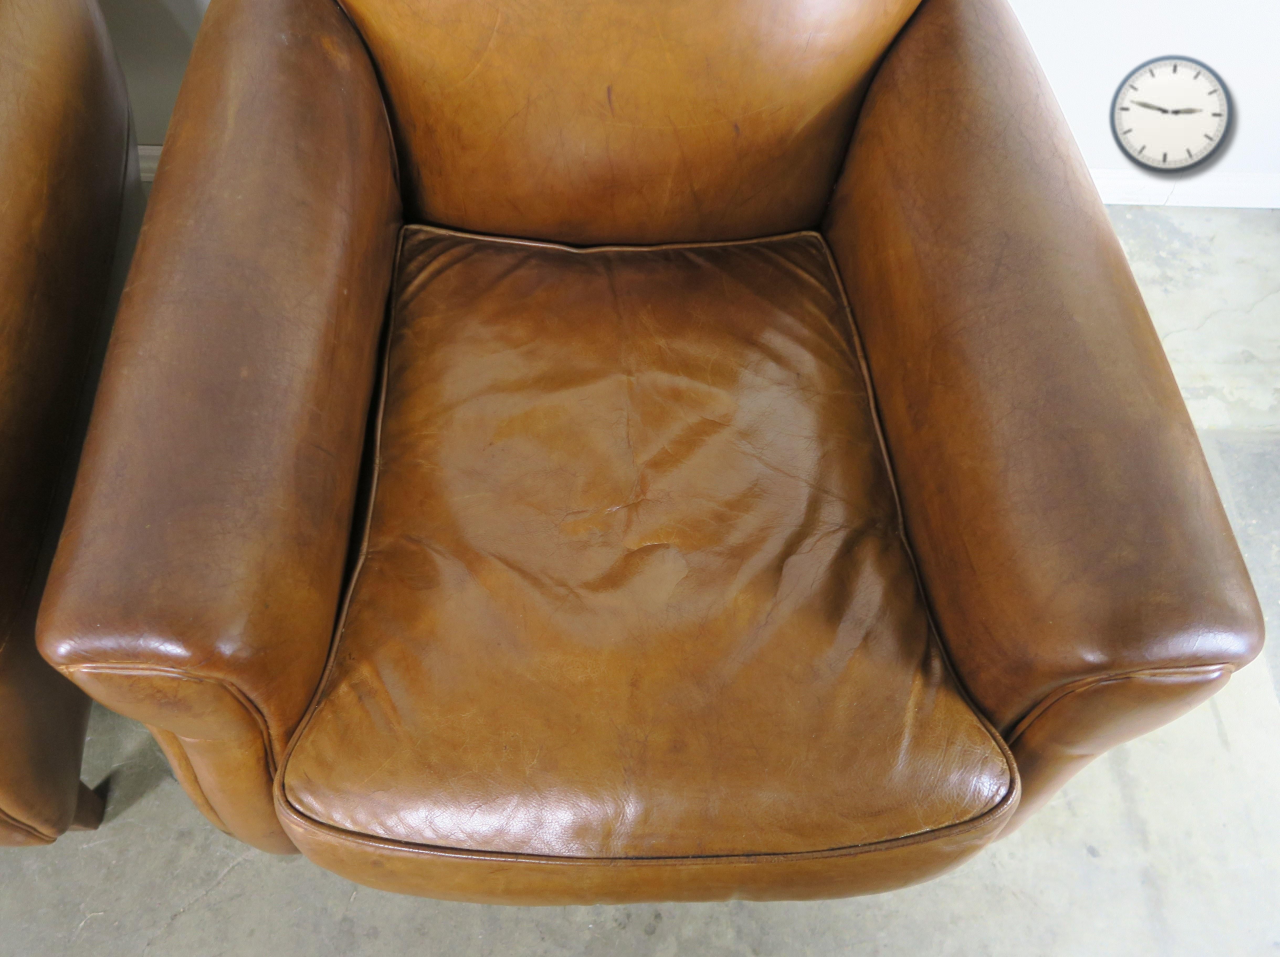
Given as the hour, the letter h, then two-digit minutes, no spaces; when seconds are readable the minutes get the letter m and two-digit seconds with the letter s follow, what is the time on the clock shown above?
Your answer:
2h47
